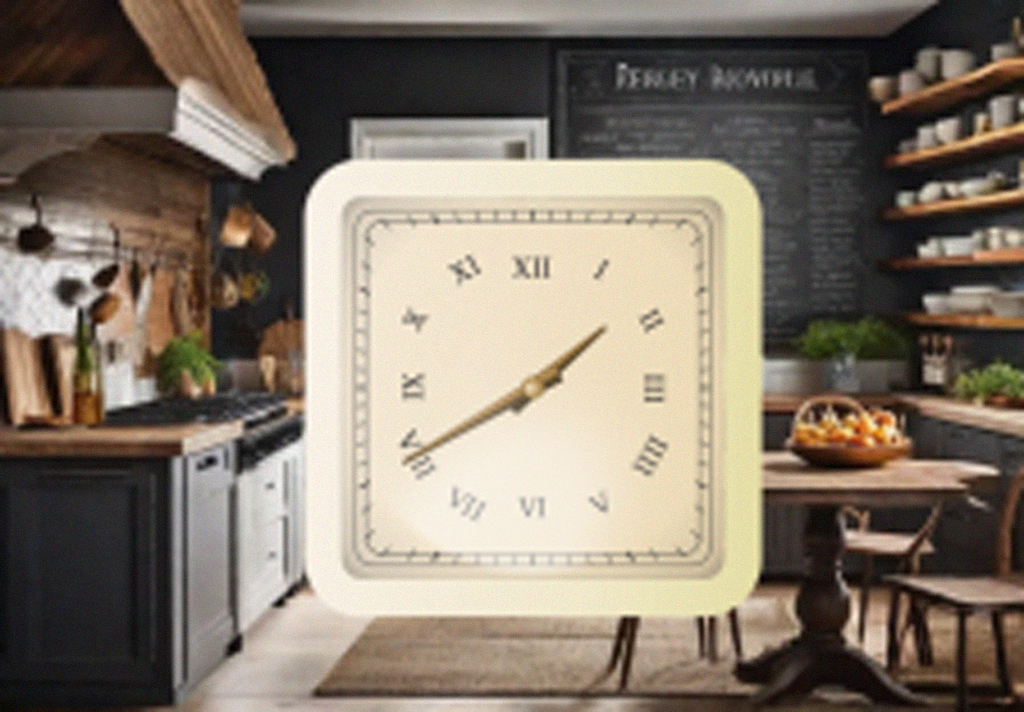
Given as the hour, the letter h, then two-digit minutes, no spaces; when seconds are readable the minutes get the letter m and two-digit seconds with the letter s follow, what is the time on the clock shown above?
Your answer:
1h40
